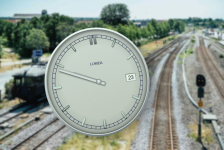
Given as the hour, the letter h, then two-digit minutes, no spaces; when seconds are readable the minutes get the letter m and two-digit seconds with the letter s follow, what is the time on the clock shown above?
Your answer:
9h49
